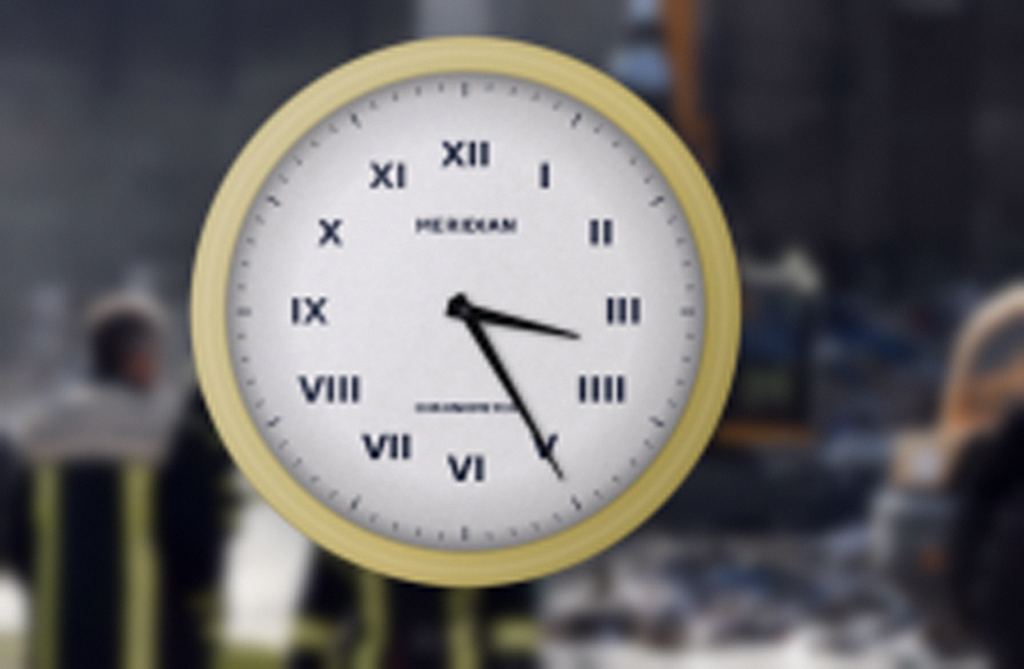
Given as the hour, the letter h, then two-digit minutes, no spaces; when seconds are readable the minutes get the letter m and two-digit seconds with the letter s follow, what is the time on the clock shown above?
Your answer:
3h25
